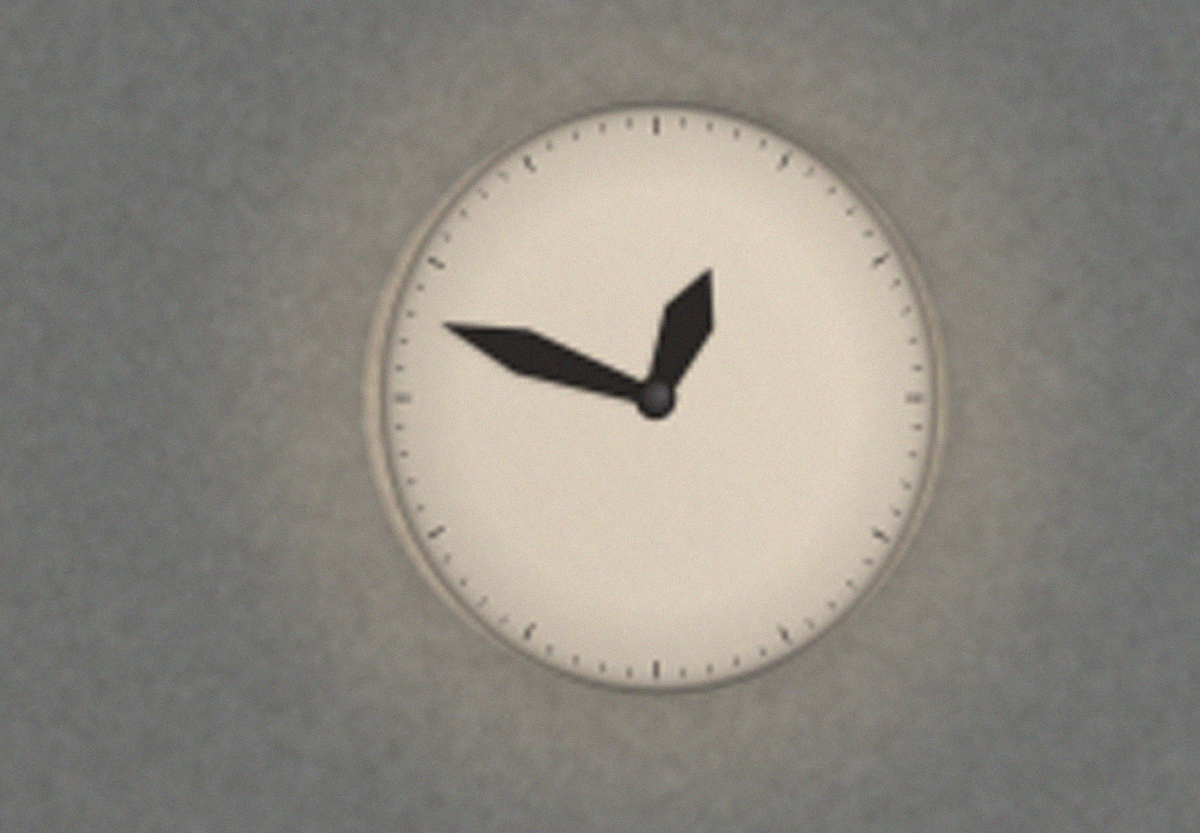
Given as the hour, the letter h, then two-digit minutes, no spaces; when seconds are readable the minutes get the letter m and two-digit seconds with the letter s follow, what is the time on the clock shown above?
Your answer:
12h48
